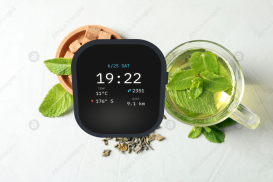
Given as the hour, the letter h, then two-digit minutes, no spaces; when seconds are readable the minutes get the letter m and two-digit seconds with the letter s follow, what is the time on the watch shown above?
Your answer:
19h22
